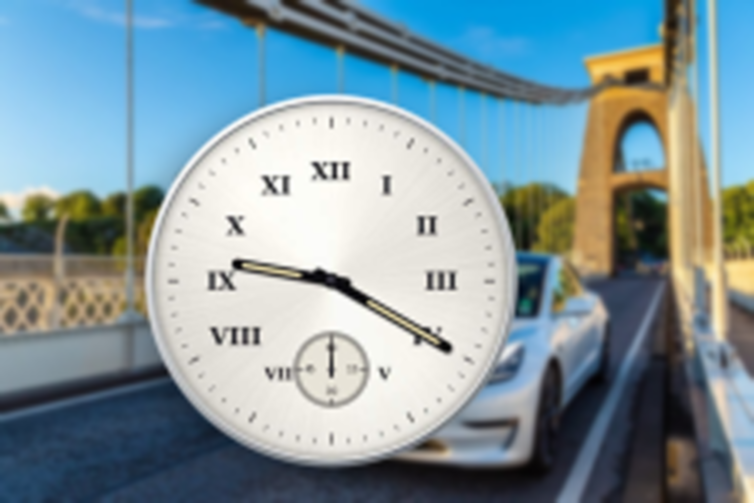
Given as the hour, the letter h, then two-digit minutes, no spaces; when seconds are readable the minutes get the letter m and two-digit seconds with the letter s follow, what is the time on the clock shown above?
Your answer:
9h20
